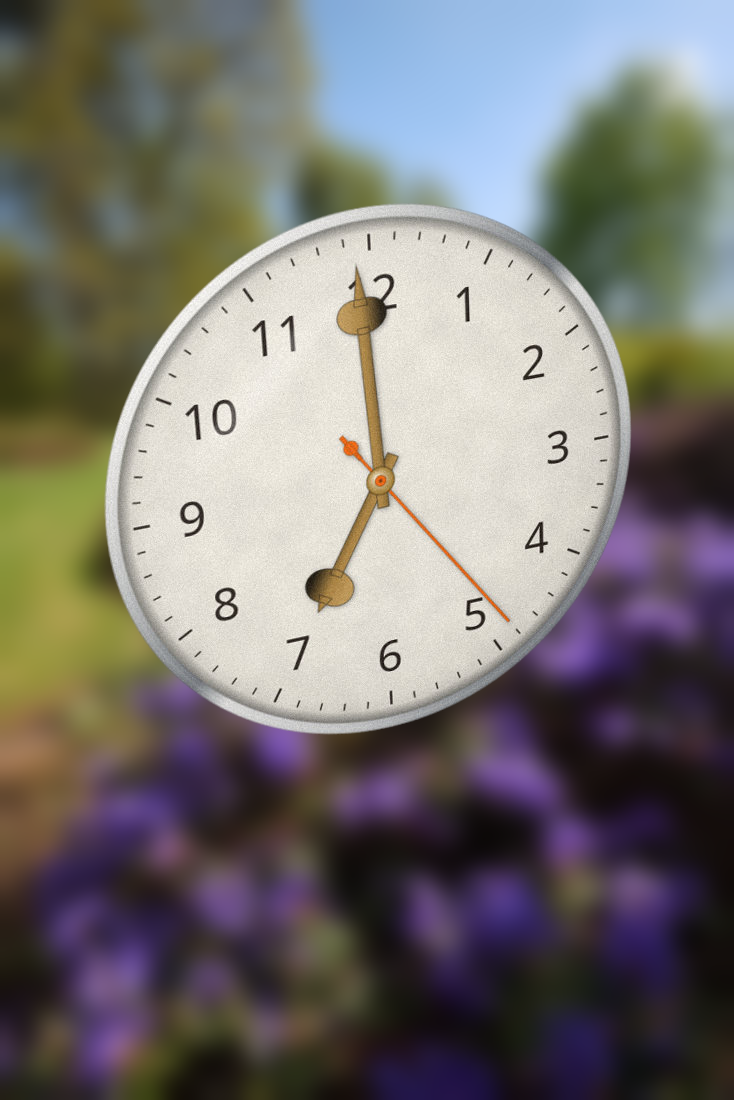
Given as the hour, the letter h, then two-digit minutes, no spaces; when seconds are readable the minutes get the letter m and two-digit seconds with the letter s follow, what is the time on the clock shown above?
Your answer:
6h59m24s
